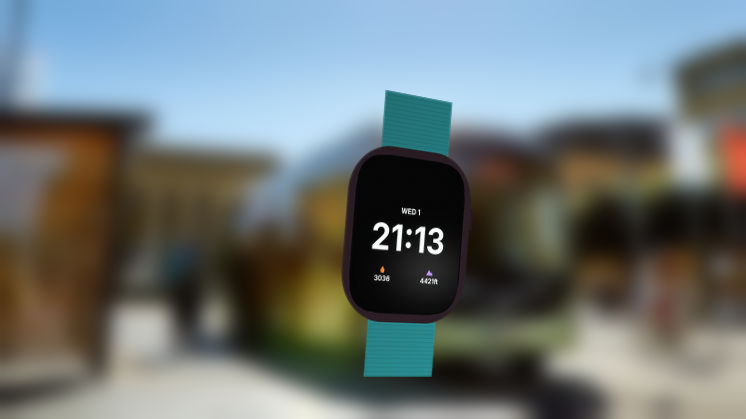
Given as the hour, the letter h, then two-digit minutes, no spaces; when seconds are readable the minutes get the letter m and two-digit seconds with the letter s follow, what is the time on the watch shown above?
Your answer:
21h13
